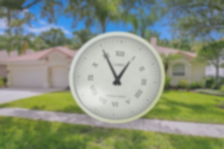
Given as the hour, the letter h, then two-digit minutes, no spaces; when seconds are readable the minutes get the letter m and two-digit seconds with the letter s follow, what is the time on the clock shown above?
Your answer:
12h55
